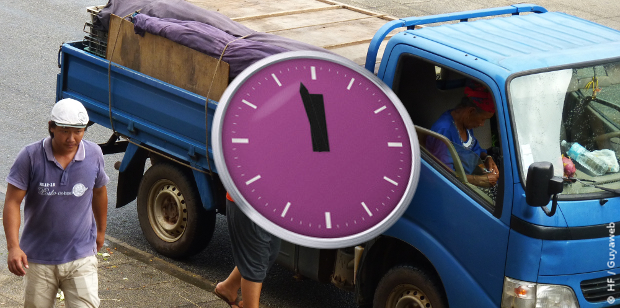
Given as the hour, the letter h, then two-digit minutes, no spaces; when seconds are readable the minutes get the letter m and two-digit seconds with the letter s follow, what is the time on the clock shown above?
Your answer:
11h58
